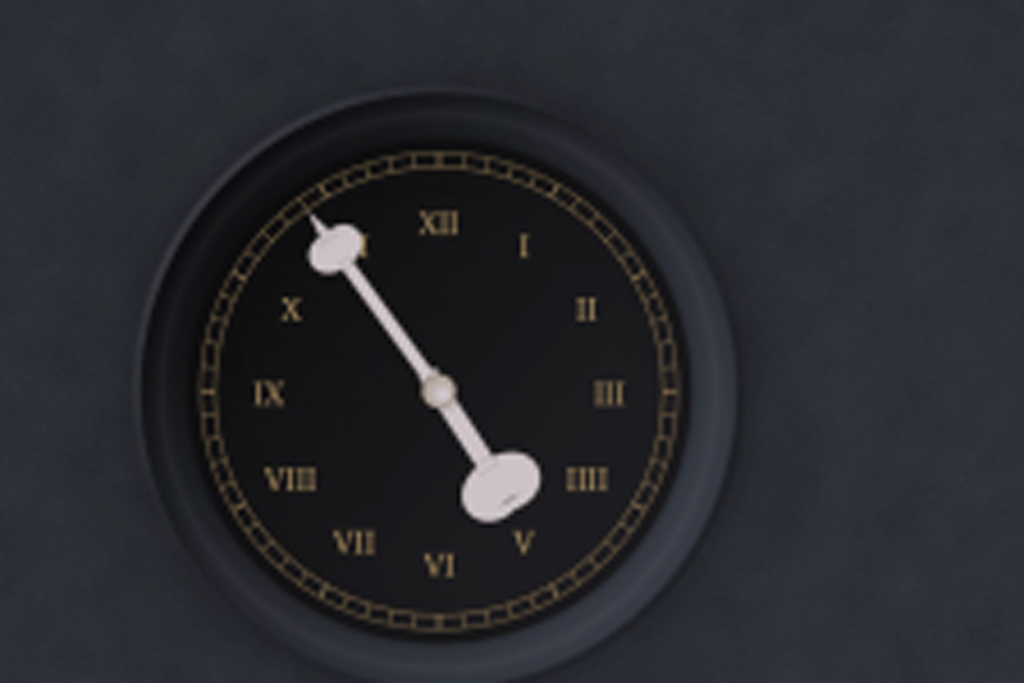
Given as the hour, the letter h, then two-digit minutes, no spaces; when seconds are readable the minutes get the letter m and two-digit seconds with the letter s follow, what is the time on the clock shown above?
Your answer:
4h54
